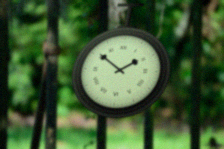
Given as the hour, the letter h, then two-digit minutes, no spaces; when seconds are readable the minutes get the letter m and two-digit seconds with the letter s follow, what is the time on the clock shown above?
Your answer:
1h51
